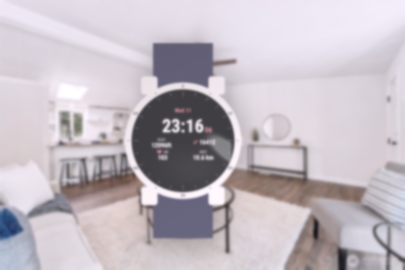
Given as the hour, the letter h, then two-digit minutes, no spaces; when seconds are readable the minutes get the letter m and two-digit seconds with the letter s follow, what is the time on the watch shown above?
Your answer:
23h16
